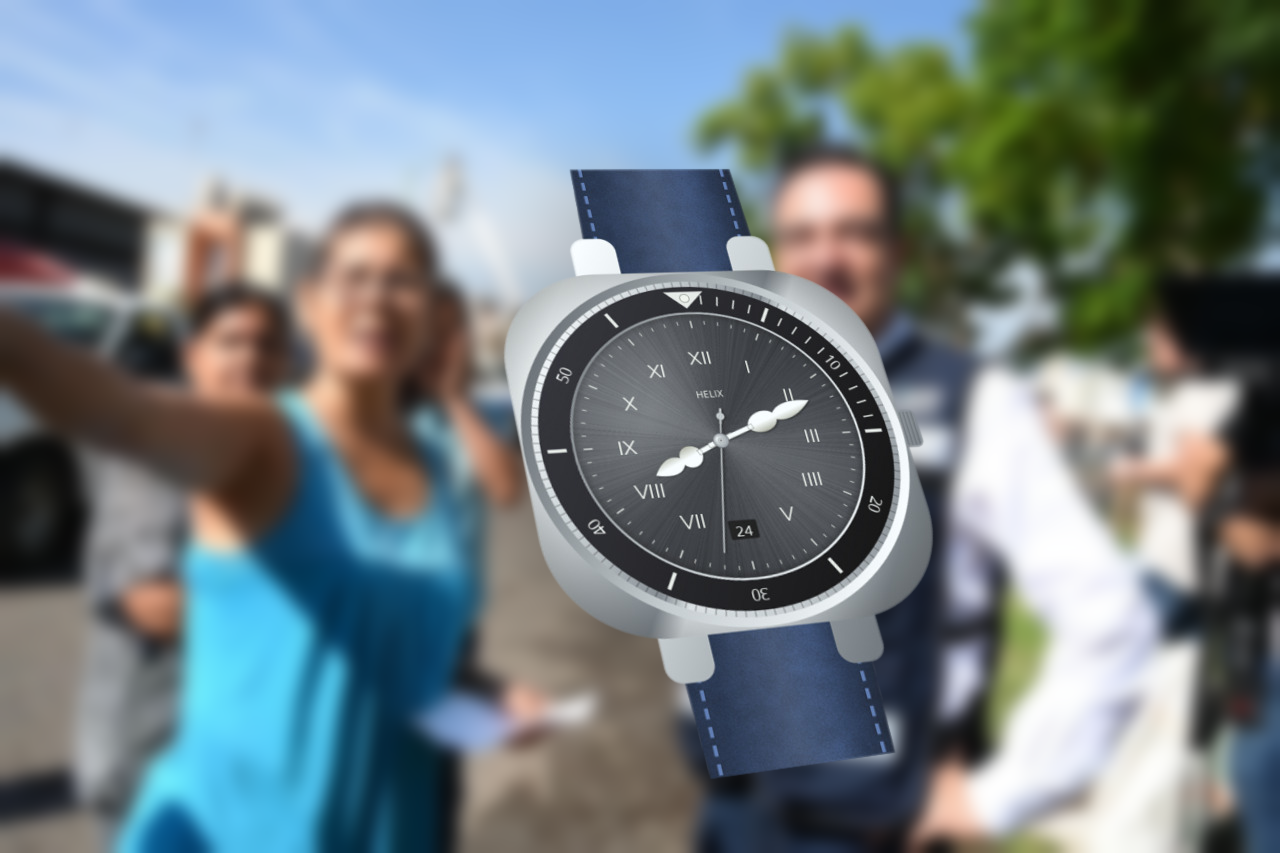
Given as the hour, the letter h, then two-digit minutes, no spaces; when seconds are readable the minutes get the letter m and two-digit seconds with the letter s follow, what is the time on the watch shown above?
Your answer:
8h11m32s
